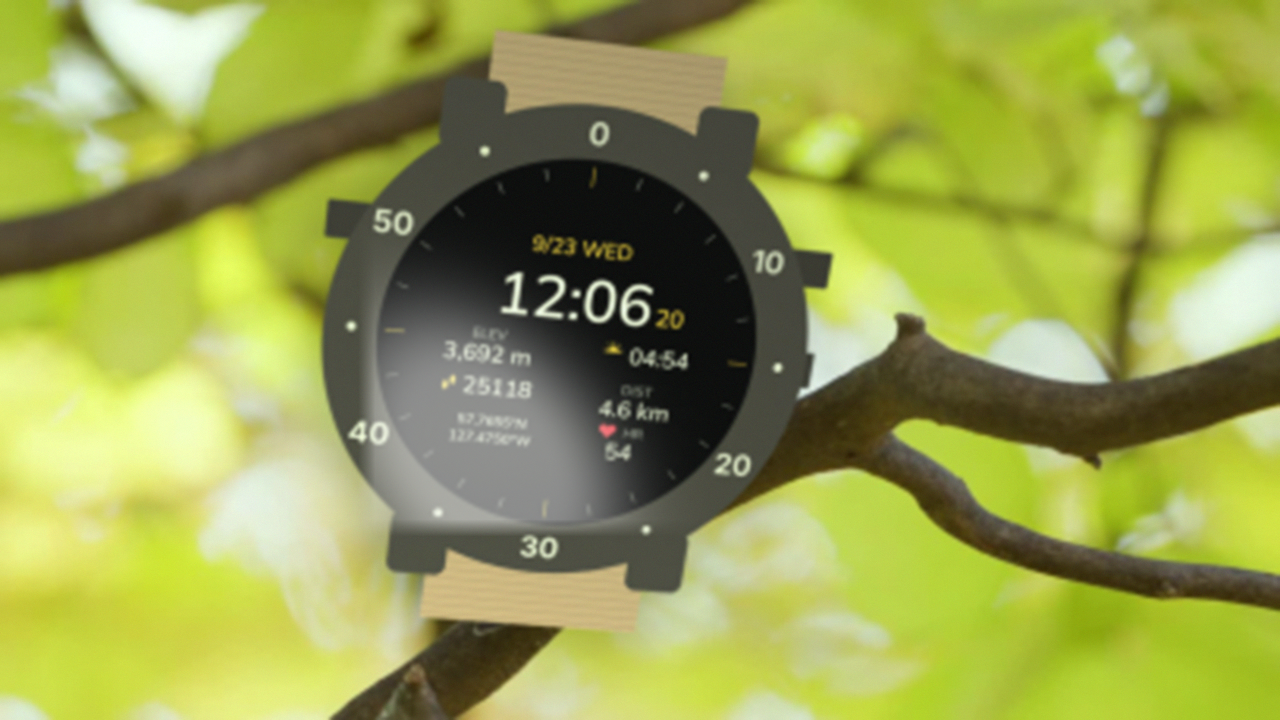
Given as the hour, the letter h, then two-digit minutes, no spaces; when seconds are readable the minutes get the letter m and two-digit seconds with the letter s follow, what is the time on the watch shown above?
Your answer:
12h06
